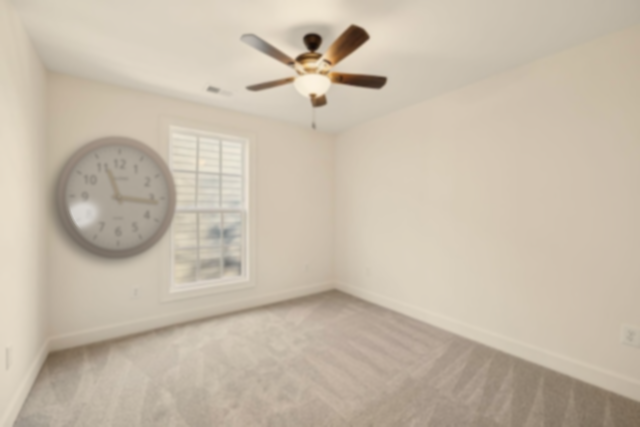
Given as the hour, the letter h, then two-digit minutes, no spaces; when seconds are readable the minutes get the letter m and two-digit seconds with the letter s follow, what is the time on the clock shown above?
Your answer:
11h16
